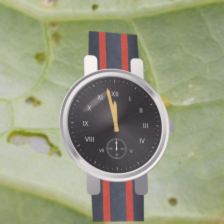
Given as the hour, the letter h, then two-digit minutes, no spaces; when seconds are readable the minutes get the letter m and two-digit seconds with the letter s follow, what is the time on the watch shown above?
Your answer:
11h58
